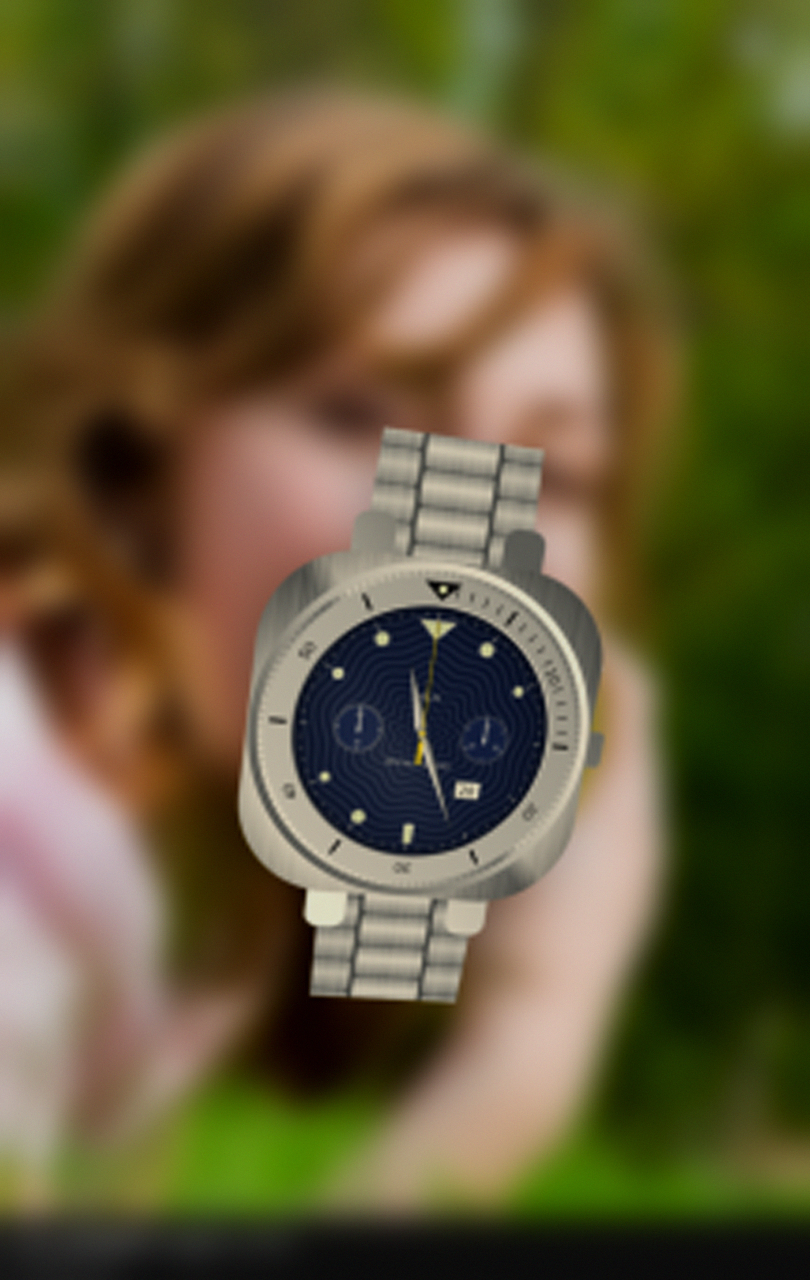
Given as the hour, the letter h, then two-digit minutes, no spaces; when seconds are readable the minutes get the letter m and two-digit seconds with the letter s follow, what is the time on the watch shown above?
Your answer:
11h26
